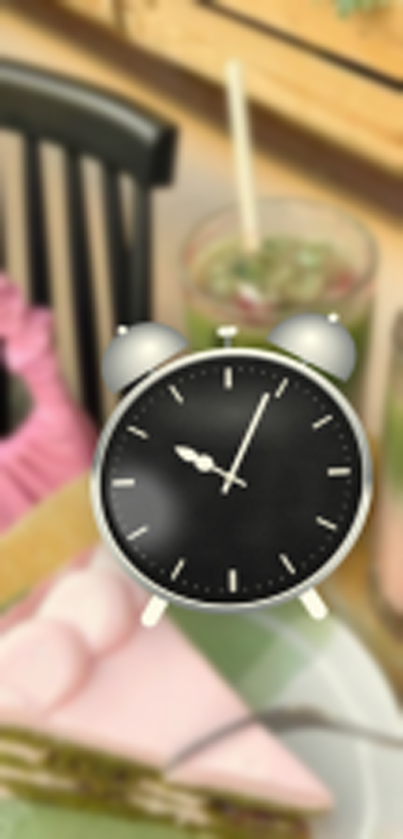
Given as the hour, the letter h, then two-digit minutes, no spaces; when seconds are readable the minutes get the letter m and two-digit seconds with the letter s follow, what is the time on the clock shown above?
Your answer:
10h04
